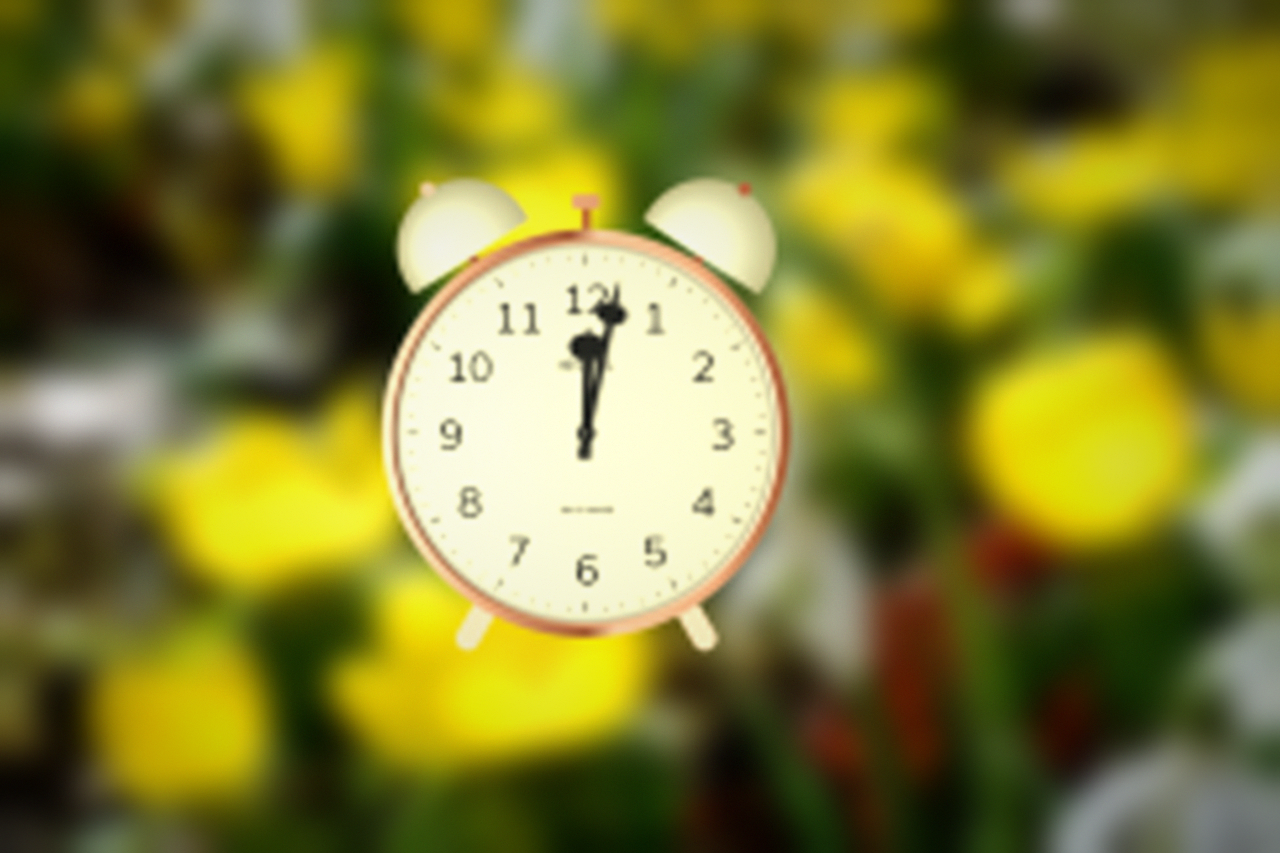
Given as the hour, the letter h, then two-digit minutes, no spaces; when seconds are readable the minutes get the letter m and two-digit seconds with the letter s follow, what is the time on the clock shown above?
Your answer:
12h02
